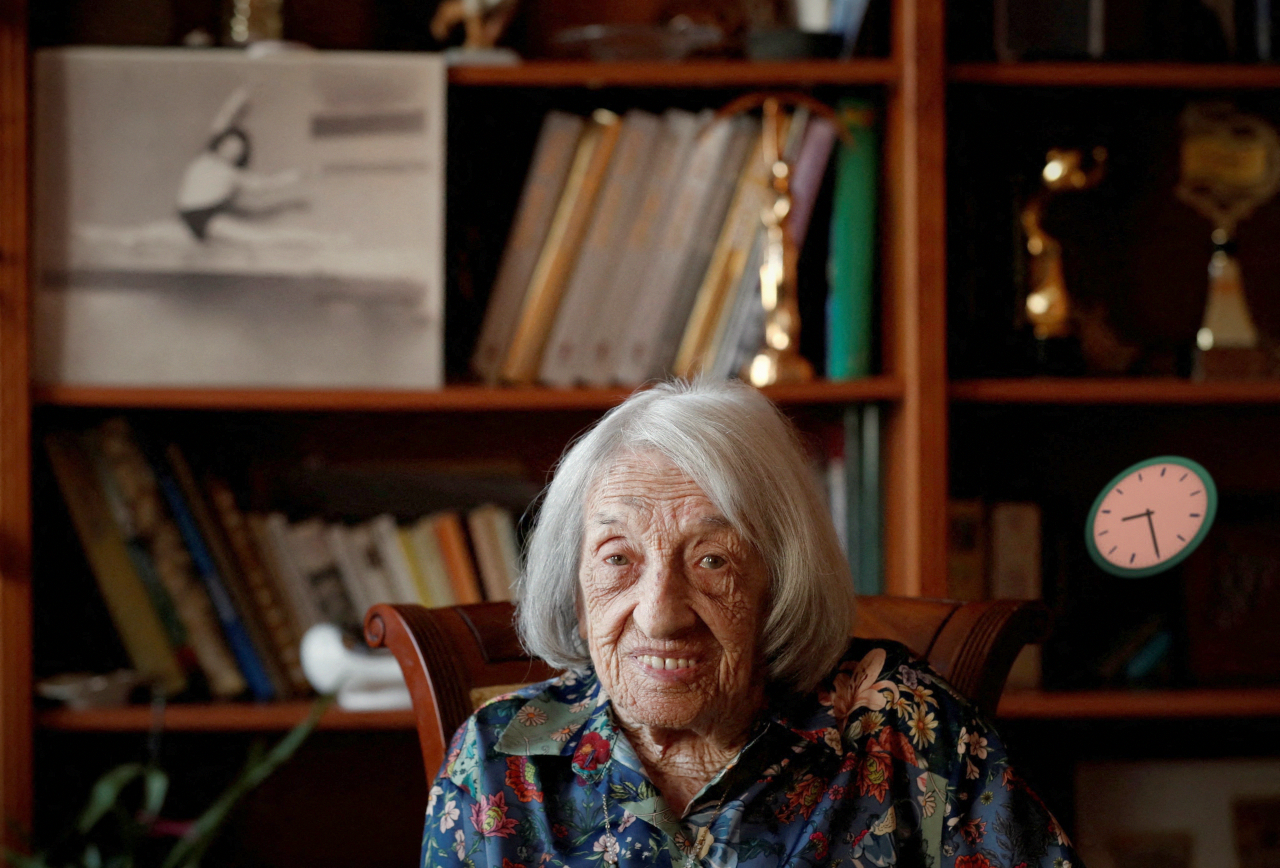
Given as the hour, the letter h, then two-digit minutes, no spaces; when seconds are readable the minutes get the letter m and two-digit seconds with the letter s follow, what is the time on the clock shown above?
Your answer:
8h25
